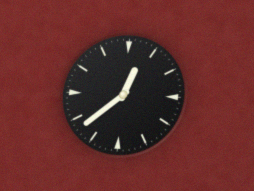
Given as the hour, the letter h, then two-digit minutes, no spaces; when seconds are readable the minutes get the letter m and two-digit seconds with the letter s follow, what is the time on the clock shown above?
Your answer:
12h38
